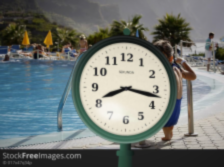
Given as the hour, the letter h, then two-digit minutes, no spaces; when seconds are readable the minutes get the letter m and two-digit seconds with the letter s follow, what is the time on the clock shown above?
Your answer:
8h17
